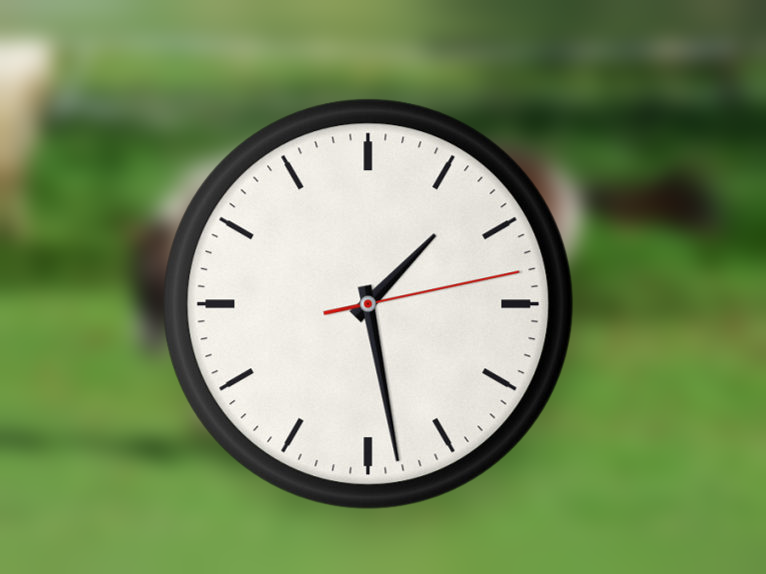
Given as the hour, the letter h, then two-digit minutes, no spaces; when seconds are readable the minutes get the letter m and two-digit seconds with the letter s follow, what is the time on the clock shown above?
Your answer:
1h28m13s
